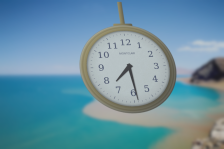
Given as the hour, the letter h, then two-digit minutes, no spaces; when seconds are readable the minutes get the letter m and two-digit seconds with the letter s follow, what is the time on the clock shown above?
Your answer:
7h29
